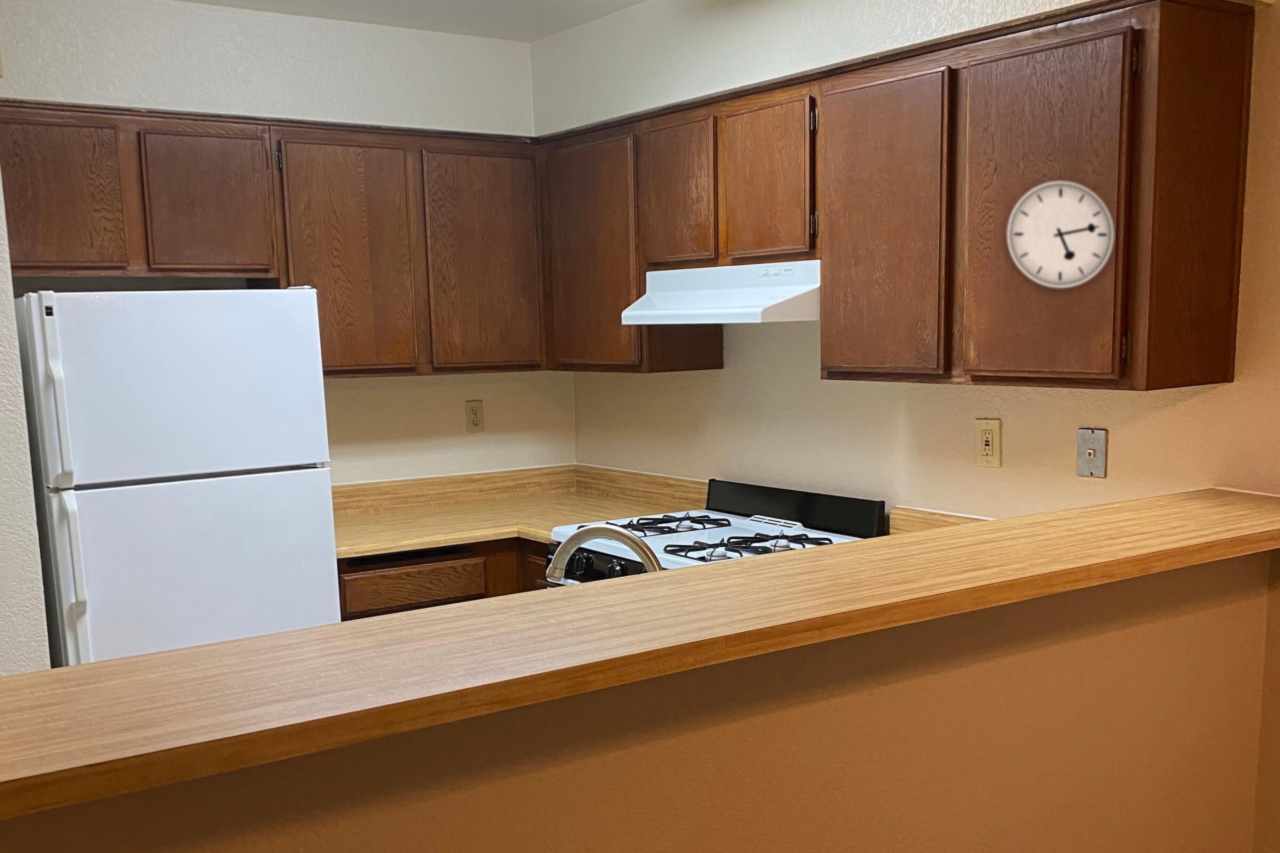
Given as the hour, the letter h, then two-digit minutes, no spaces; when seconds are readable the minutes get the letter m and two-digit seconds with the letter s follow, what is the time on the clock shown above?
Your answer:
5h13
